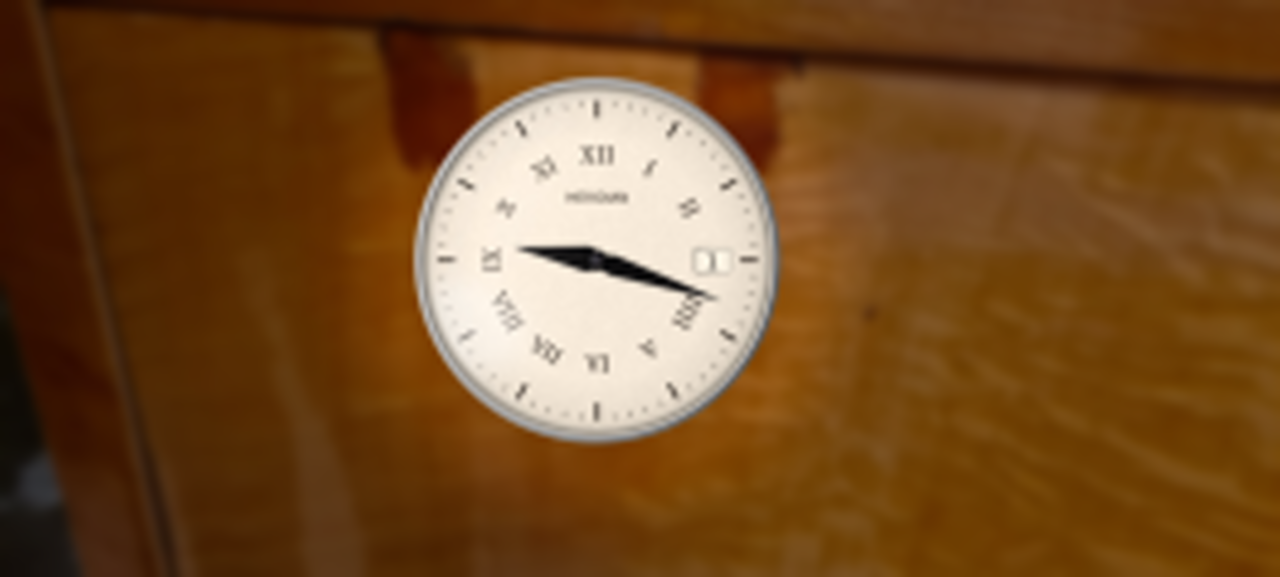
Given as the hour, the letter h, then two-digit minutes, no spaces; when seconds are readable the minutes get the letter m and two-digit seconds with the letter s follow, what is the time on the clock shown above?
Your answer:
9h18
